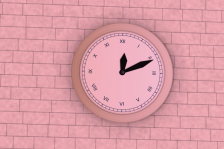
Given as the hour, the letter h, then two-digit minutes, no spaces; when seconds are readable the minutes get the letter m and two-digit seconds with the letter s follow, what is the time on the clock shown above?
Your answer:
12h11
